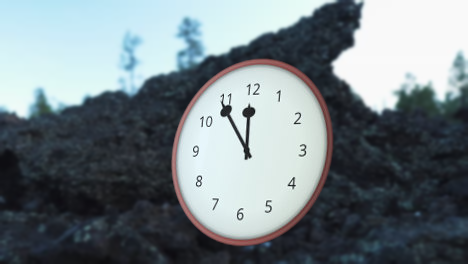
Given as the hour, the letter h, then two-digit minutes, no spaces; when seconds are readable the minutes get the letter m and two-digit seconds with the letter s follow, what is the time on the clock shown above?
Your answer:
11h54
